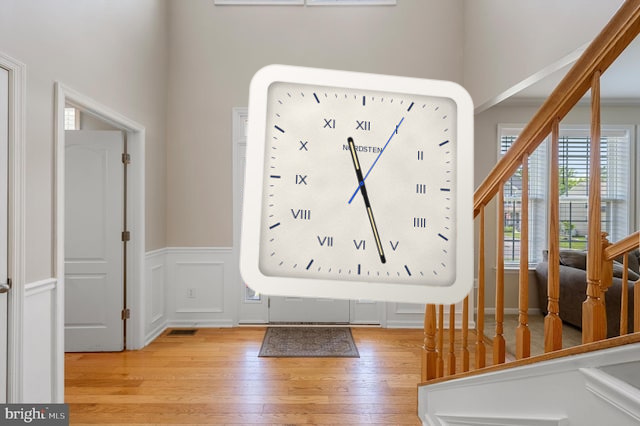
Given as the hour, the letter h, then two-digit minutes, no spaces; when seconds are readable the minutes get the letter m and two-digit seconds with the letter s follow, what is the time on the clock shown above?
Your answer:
11h27m05s
